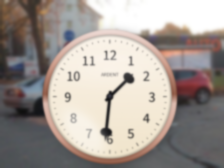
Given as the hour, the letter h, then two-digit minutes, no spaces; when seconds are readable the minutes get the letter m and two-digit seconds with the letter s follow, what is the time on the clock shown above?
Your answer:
1h31
